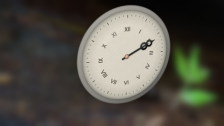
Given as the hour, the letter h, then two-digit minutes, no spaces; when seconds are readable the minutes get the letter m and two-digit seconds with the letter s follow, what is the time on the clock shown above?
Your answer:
2h11
